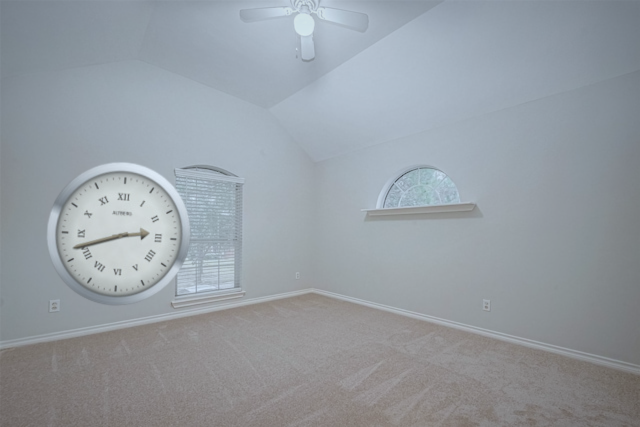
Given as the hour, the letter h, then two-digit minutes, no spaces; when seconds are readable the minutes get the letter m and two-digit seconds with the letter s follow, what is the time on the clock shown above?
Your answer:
2h42
